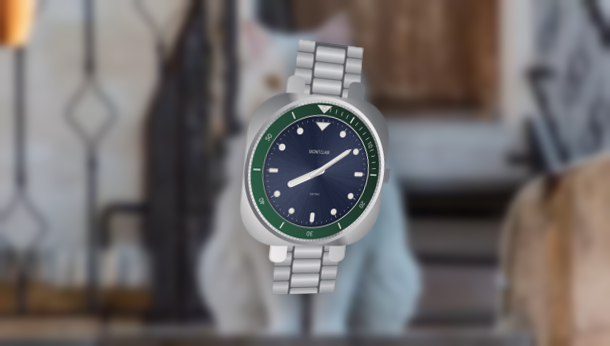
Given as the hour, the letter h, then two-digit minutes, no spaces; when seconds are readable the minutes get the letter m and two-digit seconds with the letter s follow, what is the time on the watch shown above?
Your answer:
8h09
